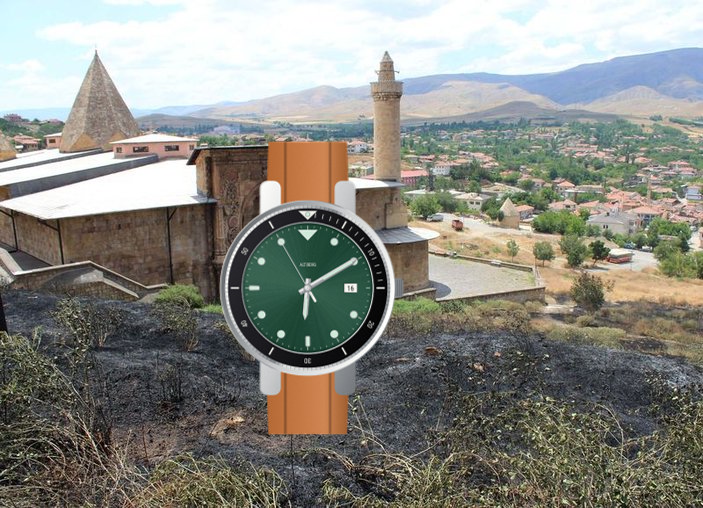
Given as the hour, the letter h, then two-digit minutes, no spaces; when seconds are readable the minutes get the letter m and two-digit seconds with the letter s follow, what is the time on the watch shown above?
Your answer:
6h09m55s
